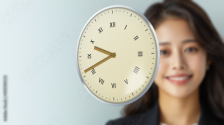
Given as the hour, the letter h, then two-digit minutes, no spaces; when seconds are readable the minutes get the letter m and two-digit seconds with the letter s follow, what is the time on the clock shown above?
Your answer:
9h41
